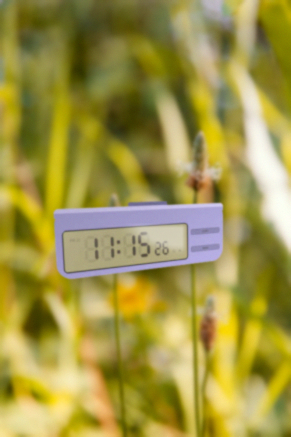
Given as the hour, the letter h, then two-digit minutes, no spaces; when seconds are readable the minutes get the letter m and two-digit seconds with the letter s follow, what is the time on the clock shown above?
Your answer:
11h15m26s
